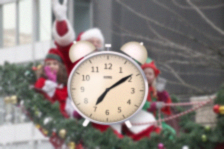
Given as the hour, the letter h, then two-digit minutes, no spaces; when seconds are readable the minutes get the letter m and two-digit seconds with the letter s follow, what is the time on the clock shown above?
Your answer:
7h09
